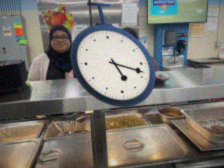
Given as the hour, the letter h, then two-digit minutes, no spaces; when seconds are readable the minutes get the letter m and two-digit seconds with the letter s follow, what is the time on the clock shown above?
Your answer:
5h18
